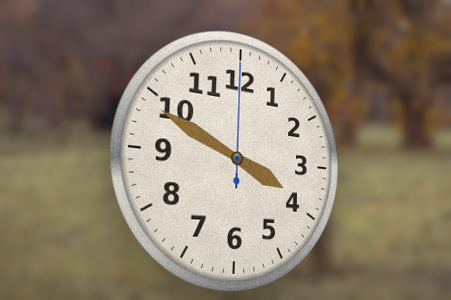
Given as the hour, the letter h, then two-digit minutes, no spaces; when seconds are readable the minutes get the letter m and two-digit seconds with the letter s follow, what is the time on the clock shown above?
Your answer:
3h49m00s
